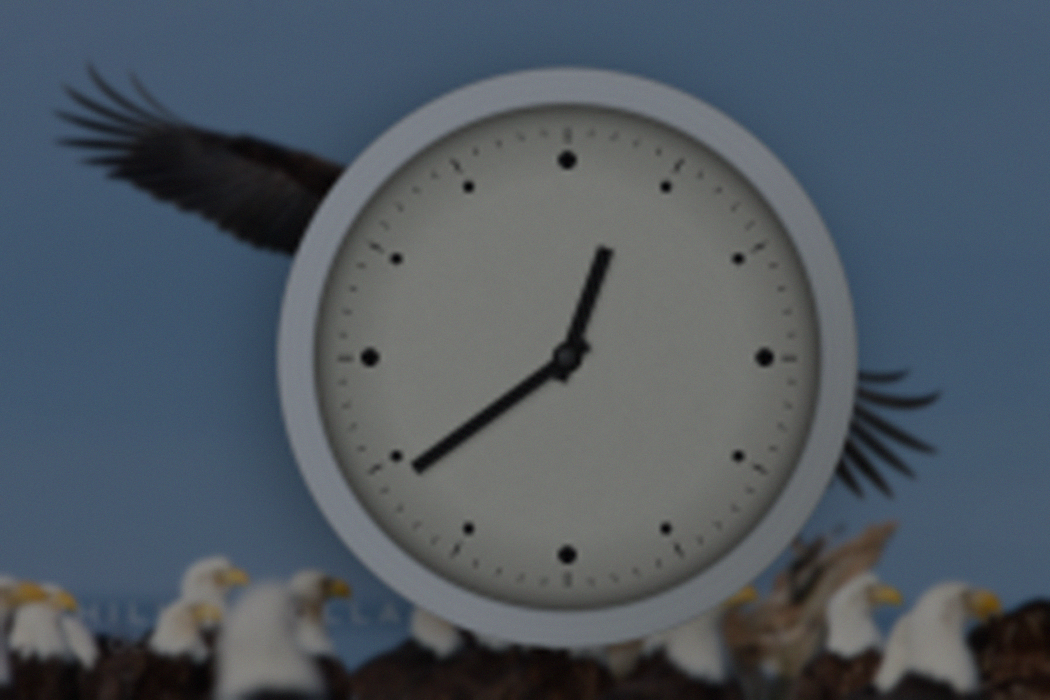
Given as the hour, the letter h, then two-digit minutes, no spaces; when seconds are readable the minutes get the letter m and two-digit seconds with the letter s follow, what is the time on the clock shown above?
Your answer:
12h39
